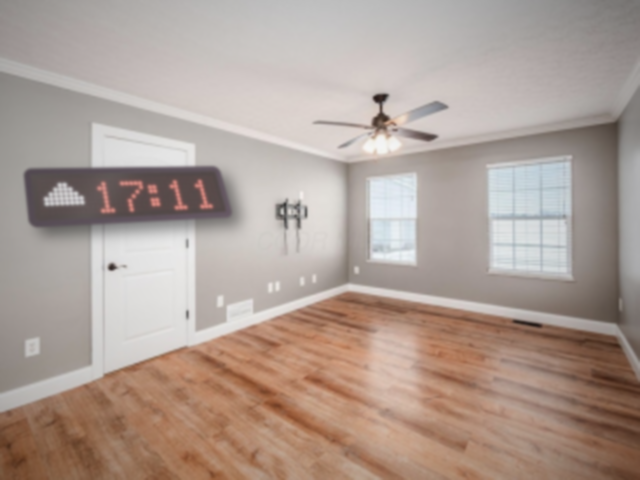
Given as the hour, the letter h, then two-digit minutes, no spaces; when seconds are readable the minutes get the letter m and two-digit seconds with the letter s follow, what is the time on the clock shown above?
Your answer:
17h11
